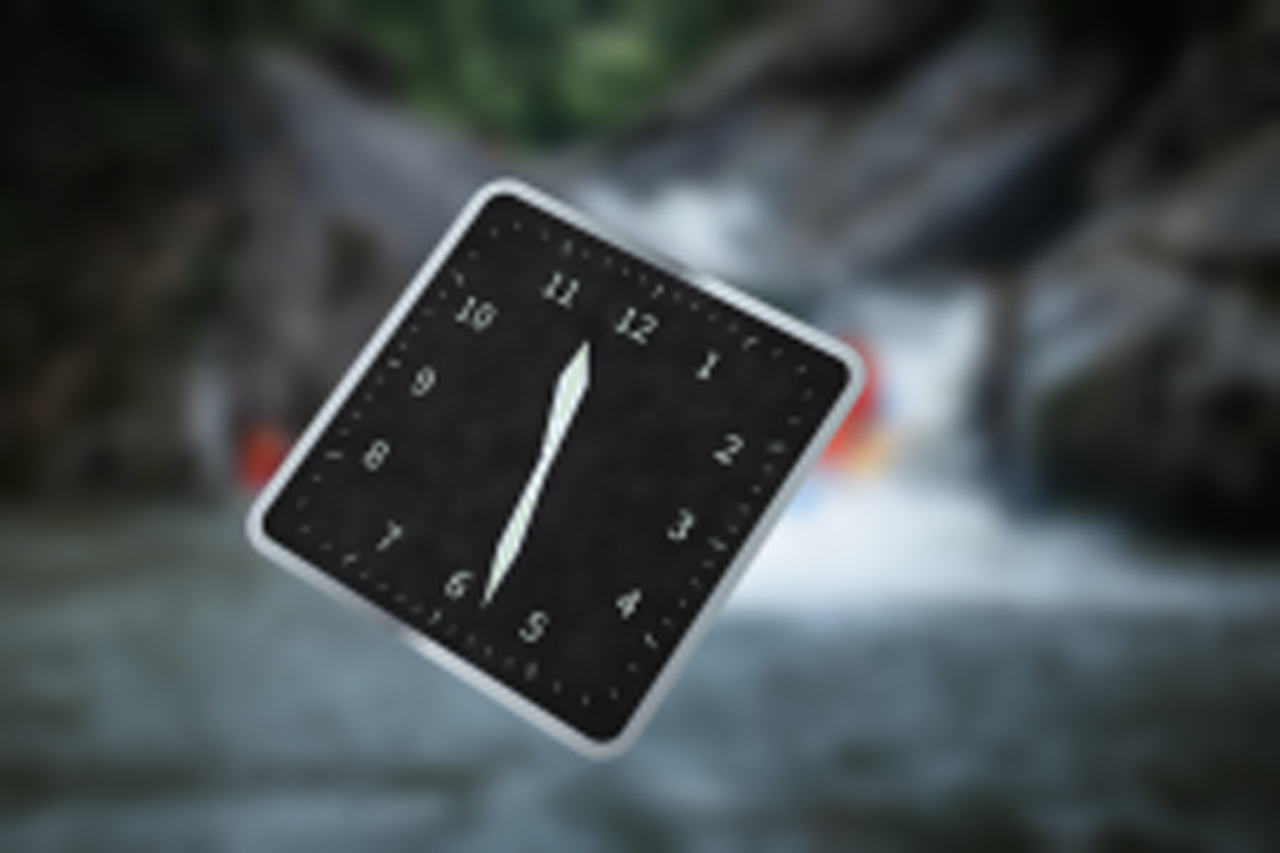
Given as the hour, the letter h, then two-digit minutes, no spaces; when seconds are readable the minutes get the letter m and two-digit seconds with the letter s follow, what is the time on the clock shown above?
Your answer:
11h28
